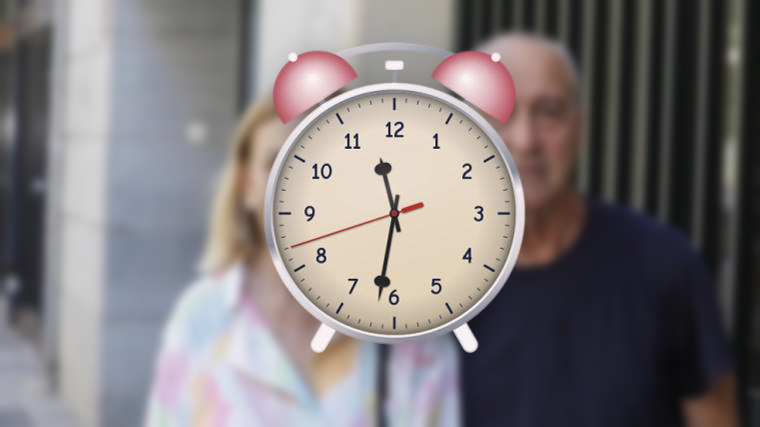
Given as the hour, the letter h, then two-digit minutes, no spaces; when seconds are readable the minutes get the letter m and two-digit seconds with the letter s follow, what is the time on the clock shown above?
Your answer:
11h31m42s
